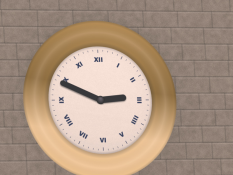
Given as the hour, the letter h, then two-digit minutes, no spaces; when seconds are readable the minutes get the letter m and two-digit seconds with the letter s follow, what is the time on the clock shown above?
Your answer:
2h49
